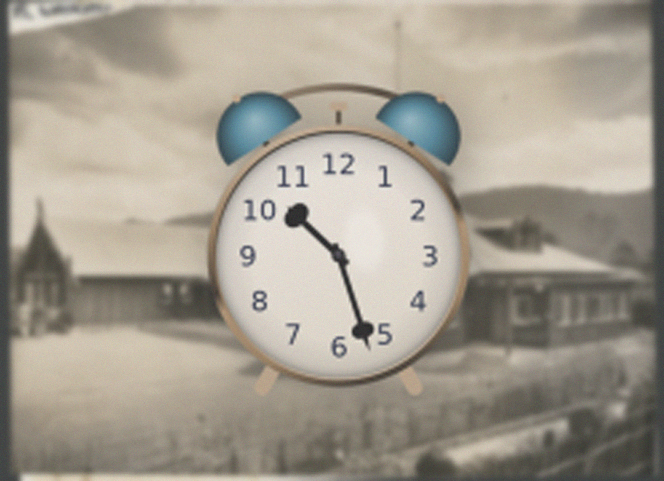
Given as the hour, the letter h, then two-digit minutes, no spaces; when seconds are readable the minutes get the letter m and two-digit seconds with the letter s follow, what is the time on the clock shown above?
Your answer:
10h27
